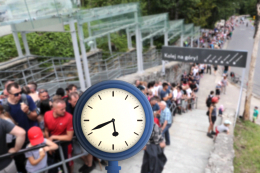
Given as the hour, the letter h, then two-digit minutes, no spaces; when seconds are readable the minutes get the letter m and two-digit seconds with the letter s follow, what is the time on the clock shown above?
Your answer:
5h41
